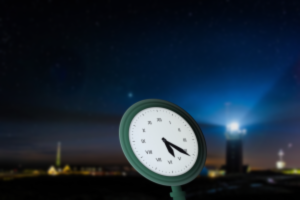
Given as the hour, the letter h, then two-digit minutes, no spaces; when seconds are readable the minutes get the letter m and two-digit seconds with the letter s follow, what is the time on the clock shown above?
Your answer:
5h21
